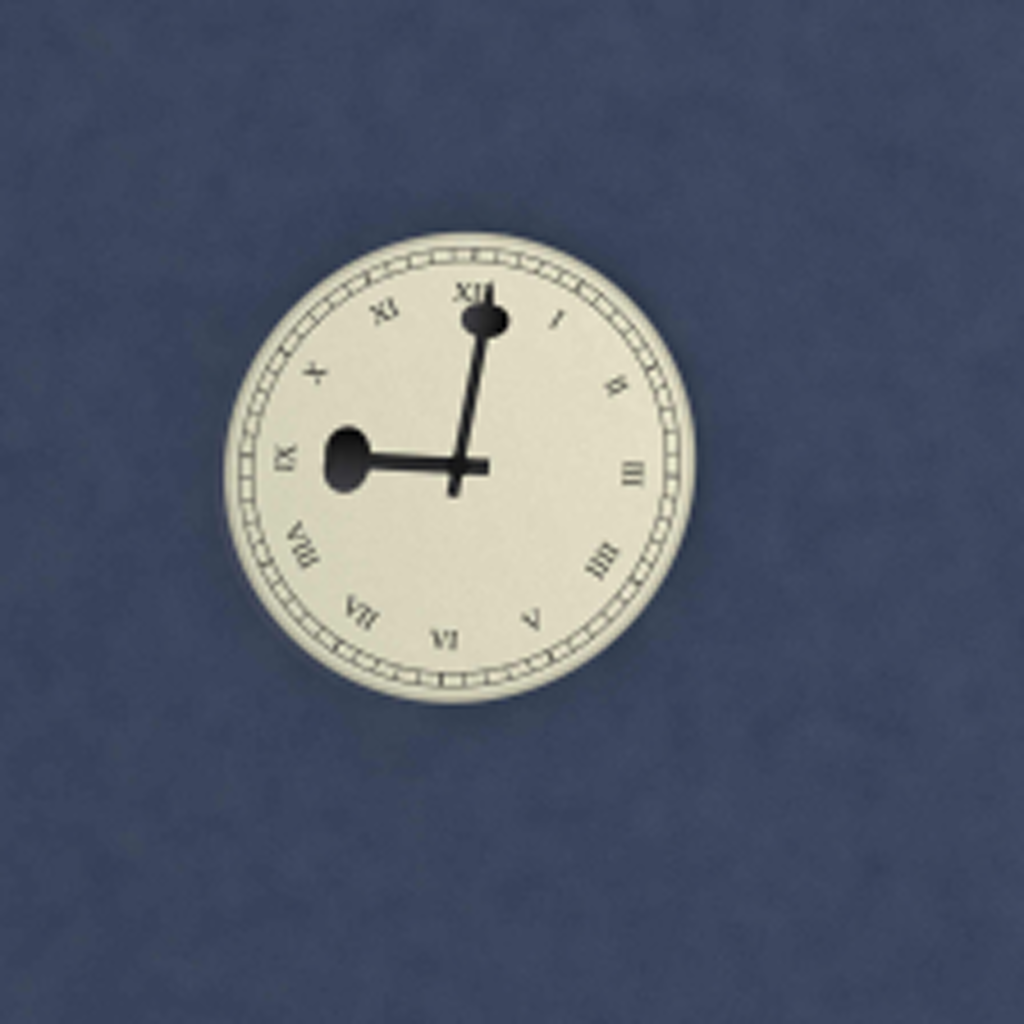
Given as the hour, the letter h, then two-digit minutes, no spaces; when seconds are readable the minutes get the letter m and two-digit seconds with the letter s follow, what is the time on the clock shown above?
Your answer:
9h01
